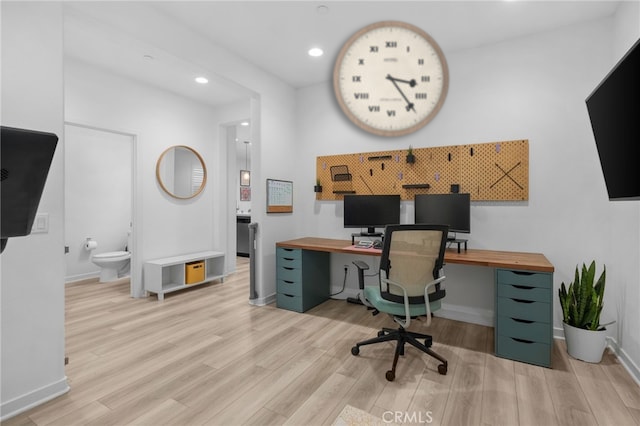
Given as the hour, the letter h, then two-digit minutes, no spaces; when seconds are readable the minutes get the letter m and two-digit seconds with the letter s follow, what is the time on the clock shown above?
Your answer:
3h24
